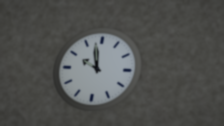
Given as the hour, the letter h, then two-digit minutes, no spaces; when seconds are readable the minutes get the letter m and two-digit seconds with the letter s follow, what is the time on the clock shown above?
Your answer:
9h58
